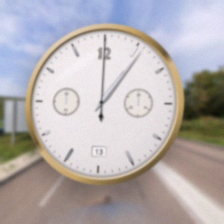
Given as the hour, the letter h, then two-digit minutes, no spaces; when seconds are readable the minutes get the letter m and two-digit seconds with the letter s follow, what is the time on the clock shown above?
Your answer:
1h06
